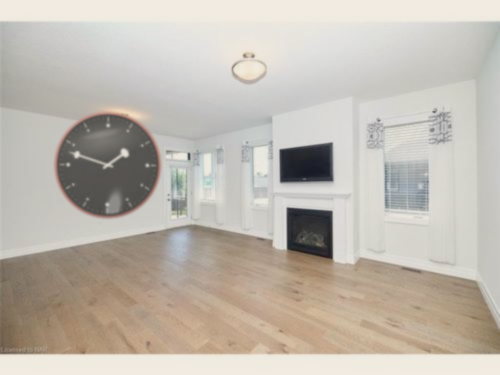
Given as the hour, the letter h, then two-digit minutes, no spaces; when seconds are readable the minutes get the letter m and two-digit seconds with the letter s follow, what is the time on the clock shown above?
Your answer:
1h48
